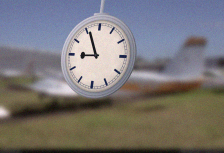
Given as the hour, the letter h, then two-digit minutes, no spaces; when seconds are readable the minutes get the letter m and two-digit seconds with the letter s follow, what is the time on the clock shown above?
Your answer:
8h56
